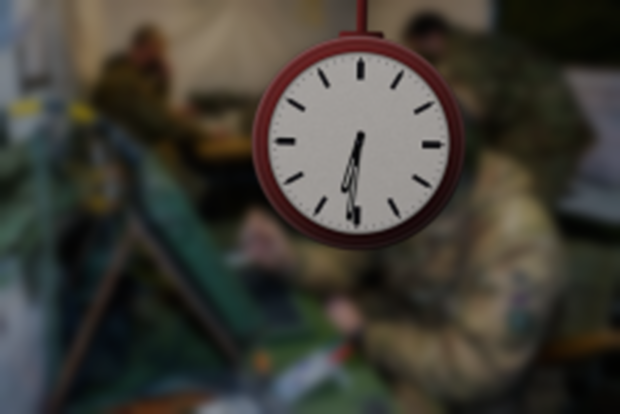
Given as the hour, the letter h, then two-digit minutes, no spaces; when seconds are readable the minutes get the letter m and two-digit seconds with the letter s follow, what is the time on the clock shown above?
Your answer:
6h31
